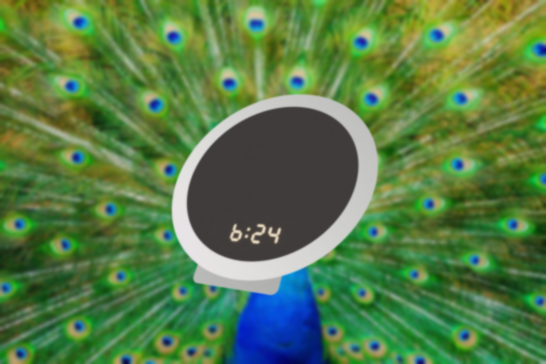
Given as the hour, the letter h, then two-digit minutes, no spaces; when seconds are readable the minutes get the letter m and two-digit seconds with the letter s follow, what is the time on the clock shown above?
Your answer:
6h24
